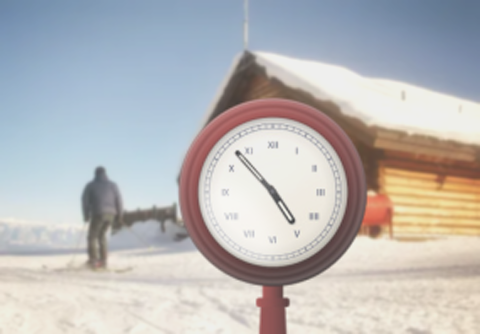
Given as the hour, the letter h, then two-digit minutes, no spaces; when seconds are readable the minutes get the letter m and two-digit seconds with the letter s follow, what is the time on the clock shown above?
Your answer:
4h53
